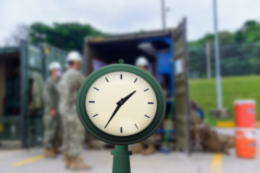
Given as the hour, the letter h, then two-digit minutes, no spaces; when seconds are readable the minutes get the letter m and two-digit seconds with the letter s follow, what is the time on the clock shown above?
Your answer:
1h35
